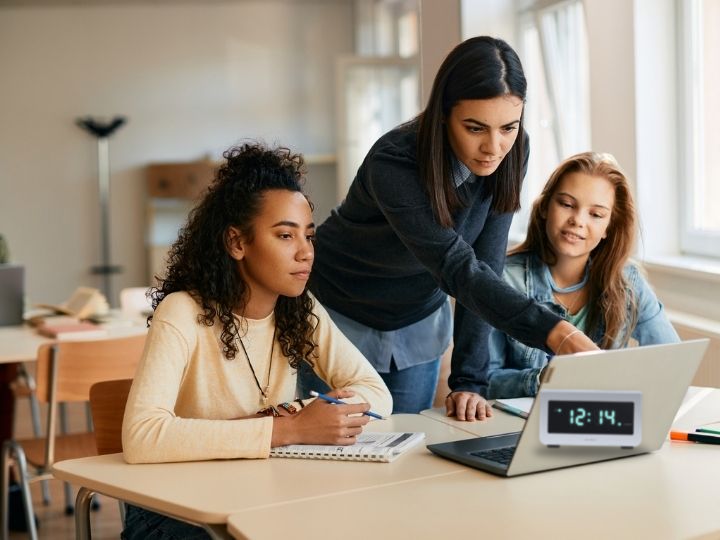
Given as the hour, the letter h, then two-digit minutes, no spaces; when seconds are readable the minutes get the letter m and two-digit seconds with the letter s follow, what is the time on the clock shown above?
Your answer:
12h14
